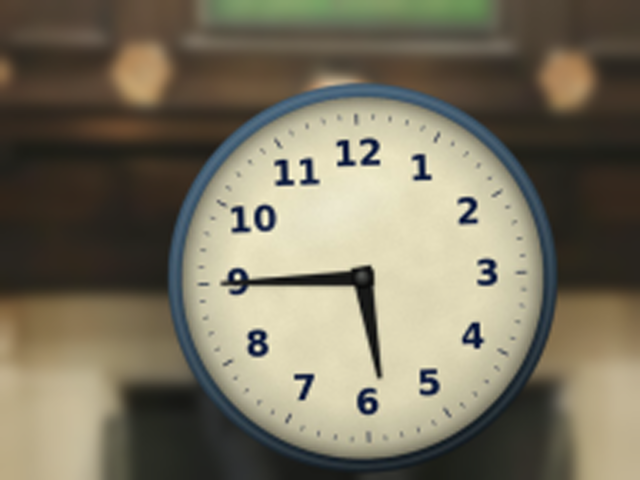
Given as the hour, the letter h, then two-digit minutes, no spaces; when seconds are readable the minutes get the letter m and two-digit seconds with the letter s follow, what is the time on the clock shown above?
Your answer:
5h45
